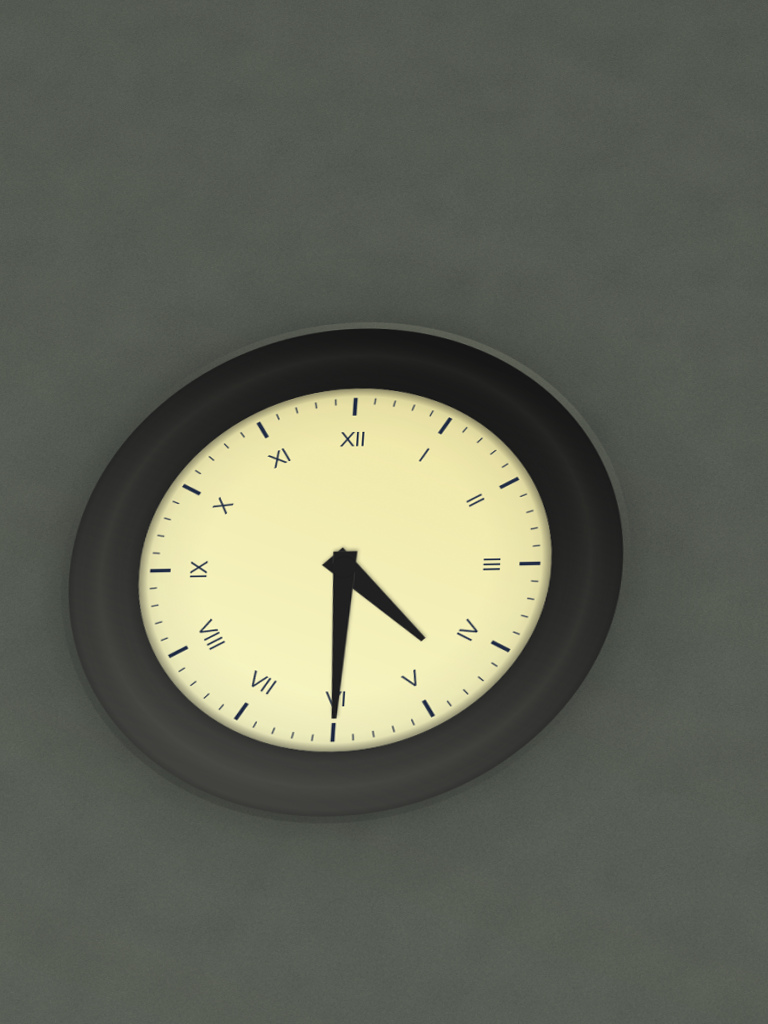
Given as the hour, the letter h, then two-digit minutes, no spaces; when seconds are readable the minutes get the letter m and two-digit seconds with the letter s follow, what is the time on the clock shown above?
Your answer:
4h30
